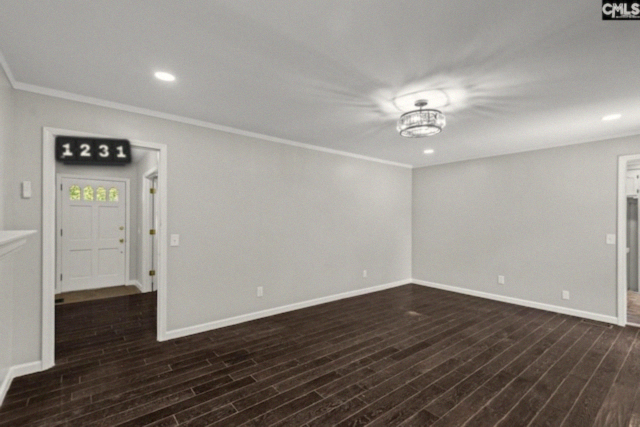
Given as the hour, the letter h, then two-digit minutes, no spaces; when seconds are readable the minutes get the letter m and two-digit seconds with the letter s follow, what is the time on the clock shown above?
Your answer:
12h31
